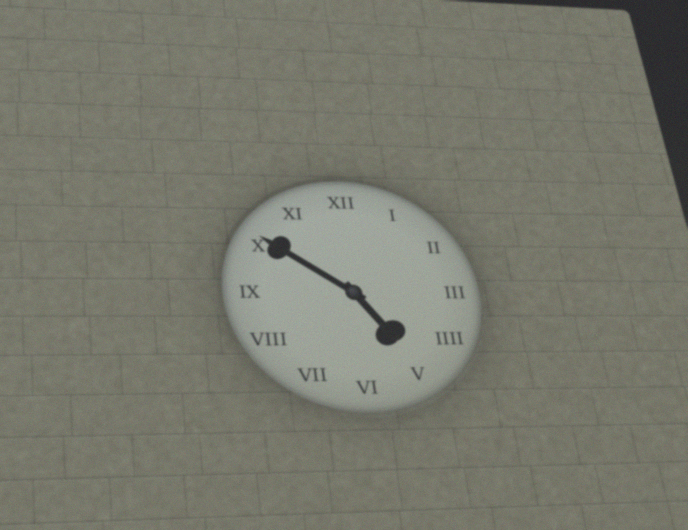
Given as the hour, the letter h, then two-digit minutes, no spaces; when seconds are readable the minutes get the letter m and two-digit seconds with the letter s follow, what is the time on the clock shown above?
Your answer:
4h51
